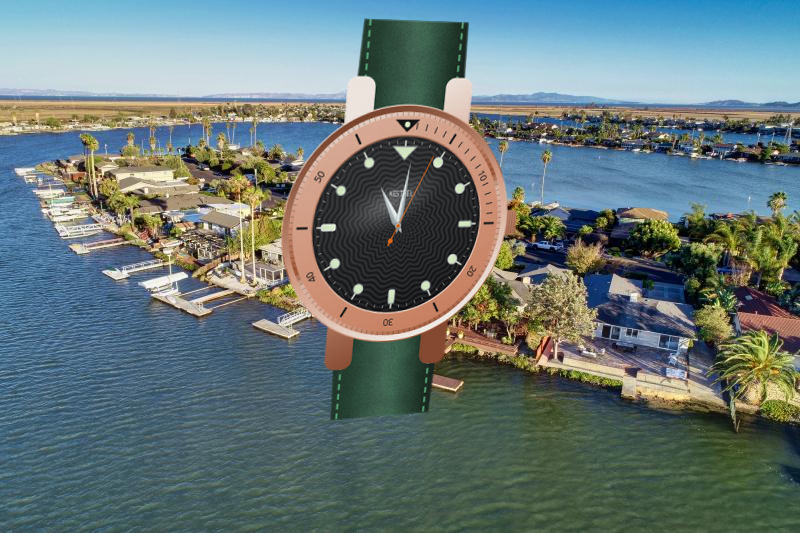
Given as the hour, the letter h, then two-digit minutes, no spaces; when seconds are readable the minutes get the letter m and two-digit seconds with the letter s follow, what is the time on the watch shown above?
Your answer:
11h01m04s
